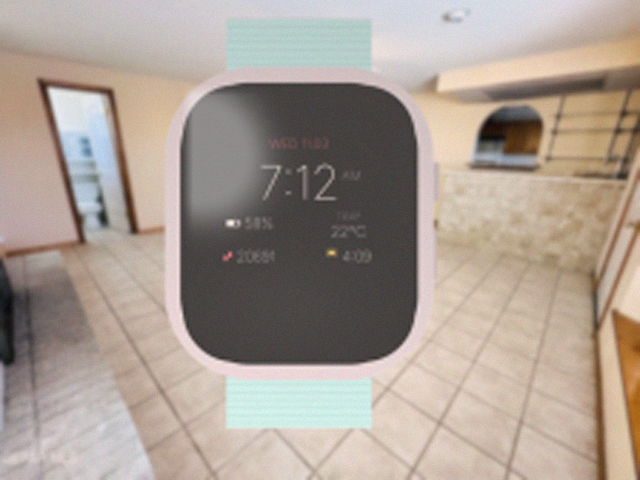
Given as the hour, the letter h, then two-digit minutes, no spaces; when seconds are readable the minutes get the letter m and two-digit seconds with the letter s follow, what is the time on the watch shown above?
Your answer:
7h12
